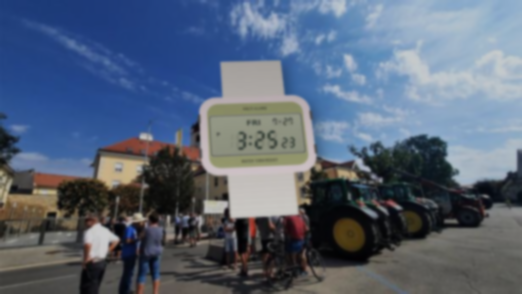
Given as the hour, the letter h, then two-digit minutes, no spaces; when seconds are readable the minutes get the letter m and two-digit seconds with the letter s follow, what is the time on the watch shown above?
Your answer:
3h25
